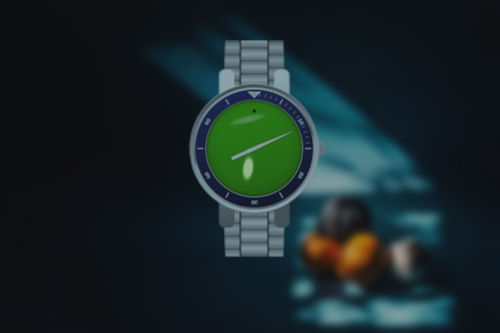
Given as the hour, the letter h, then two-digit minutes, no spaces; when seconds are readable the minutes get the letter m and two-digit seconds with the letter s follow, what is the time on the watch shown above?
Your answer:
8h11
